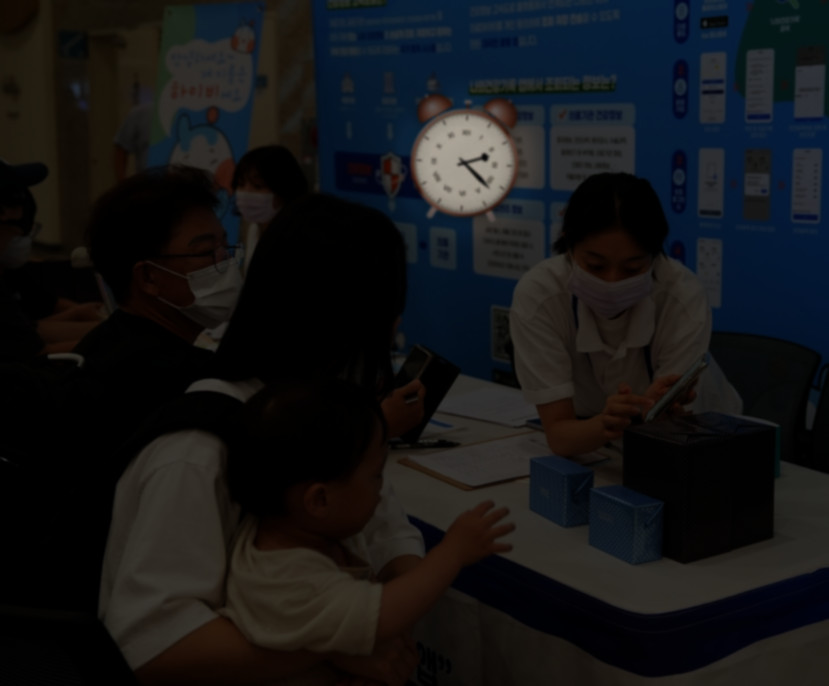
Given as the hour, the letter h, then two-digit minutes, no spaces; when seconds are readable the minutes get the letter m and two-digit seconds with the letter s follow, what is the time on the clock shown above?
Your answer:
2h22
